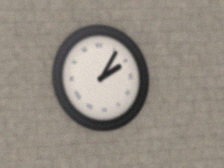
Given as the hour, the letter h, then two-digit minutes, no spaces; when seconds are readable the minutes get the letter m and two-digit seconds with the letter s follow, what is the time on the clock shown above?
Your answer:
2h06
